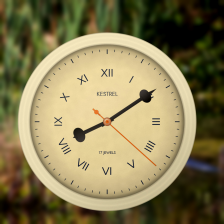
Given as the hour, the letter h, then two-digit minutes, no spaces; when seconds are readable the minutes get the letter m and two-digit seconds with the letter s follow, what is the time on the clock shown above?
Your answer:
8h09m22s
